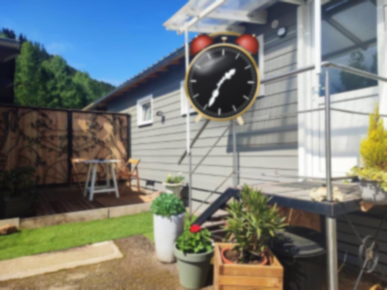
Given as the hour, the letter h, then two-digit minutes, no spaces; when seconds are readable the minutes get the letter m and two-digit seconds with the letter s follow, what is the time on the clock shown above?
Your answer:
1h34
